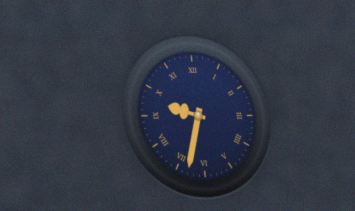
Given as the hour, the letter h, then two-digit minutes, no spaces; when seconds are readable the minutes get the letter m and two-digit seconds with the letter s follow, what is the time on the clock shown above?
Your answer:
9h33
